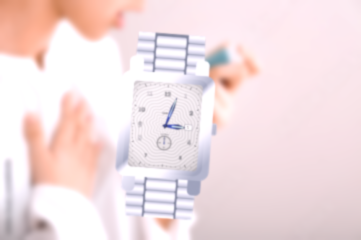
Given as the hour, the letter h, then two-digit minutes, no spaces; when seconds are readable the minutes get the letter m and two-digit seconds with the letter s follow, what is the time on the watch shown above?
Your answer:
3h03
